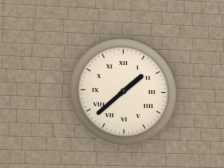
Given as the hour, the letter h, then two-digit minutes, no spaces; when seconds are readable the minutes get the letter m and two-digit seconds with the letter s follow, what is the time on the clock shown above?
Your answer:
1h38
